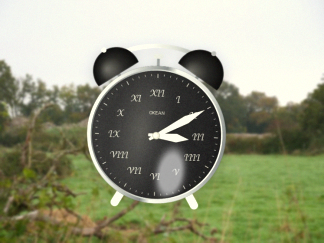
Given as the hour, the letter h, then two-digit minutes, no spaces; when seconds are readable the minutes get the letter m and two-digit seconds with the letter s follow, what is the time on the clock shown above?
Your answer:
3h10
